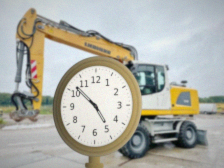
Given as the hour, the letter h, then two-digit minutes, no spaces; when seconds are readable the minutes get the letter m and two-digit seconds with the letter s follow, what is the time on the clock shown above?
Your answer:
4h52
